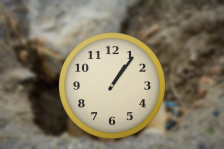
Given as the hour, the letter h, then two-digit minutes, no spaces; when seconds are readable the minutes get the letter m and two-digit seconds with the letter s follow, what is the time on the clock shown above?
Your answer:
1h06
